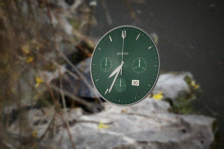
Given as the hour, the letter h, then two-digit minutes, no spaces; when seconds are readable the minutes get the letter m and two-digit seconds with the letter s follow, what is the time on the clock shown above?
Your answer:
7h34
